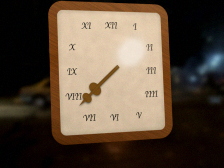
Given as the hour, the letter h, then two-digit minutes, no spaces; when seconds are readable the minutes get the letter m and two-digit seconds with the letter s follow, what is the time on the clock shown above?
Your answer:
7h38
